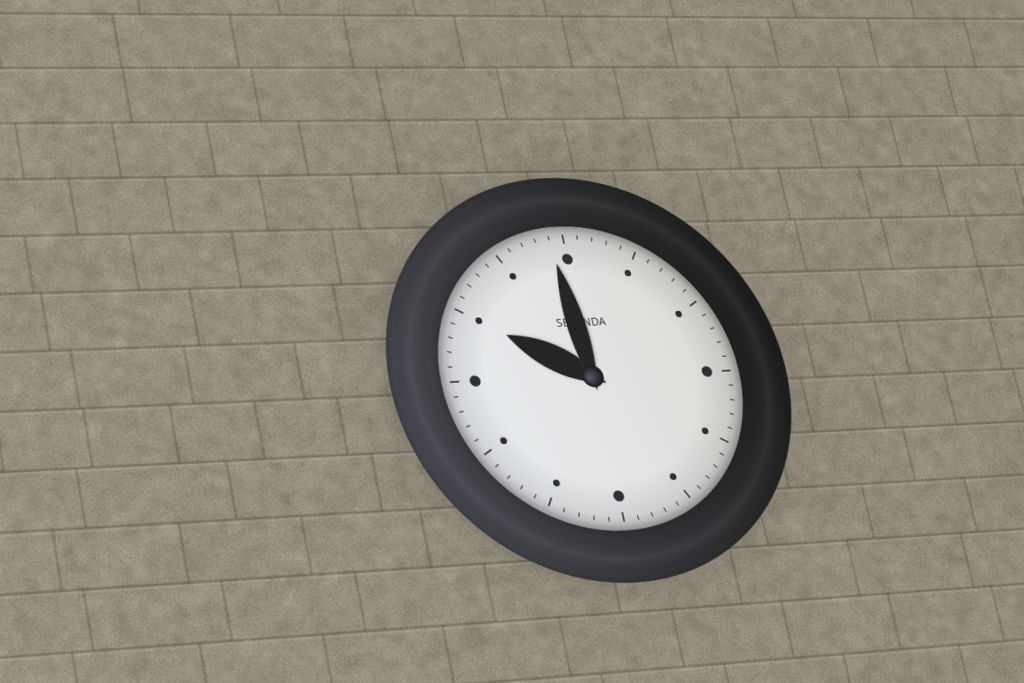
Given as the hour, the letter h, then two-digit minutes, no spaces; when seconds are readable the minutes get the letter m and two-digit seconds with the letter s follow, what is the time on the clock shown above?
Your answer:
9h59
